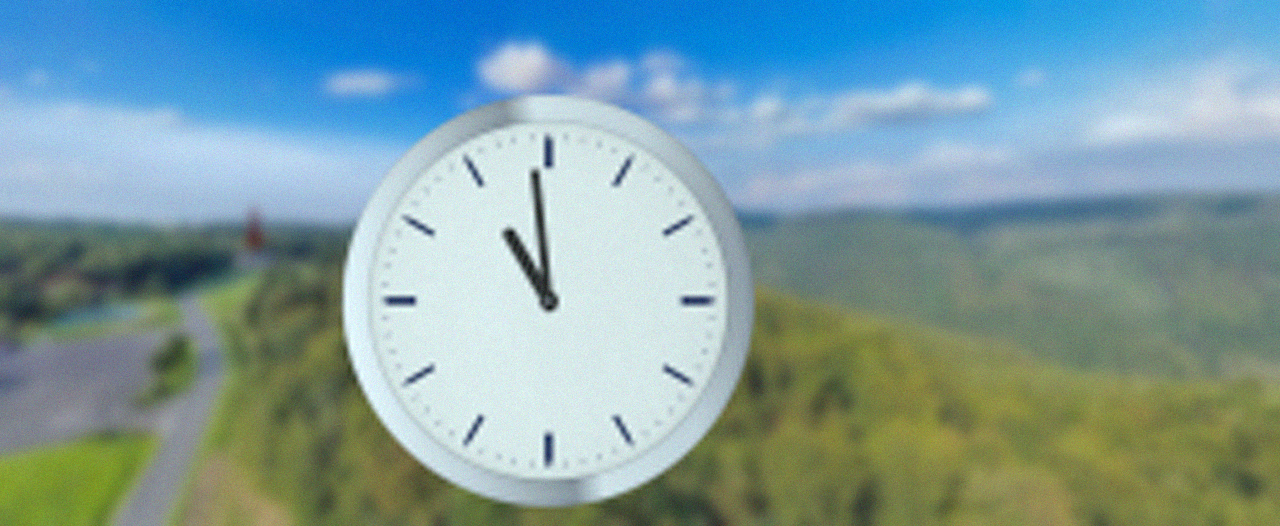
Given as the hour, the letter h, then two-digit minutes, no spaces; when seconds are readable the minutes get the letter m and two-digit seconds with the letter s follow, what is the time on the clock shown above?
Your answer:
10h59
